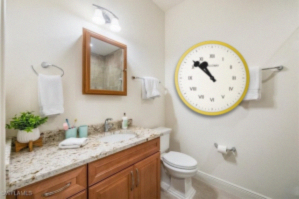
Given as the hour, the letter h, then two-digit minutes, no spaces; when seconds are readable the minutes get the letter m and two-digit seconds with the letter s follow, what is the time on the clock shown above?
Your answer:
10h52
